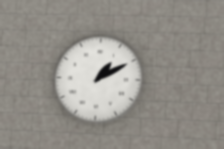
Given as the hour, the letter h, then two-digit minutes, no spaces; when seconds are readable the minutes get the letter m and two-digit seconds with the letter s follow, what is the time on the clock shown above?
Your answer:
1h10
